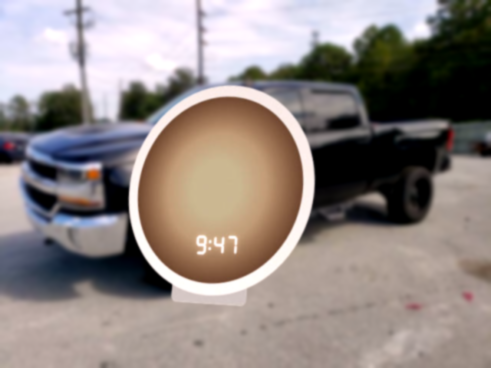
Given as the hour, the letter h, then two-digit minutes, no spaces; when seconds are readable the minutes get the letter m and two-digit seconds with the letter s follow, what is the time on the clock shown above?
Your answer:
9h47
